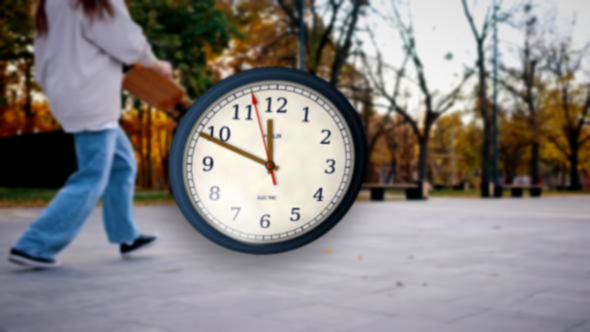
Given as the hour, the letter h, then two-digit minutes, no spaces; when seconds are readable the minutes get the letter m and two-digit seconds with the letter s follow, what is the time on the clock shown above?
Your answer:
11h48m57s
